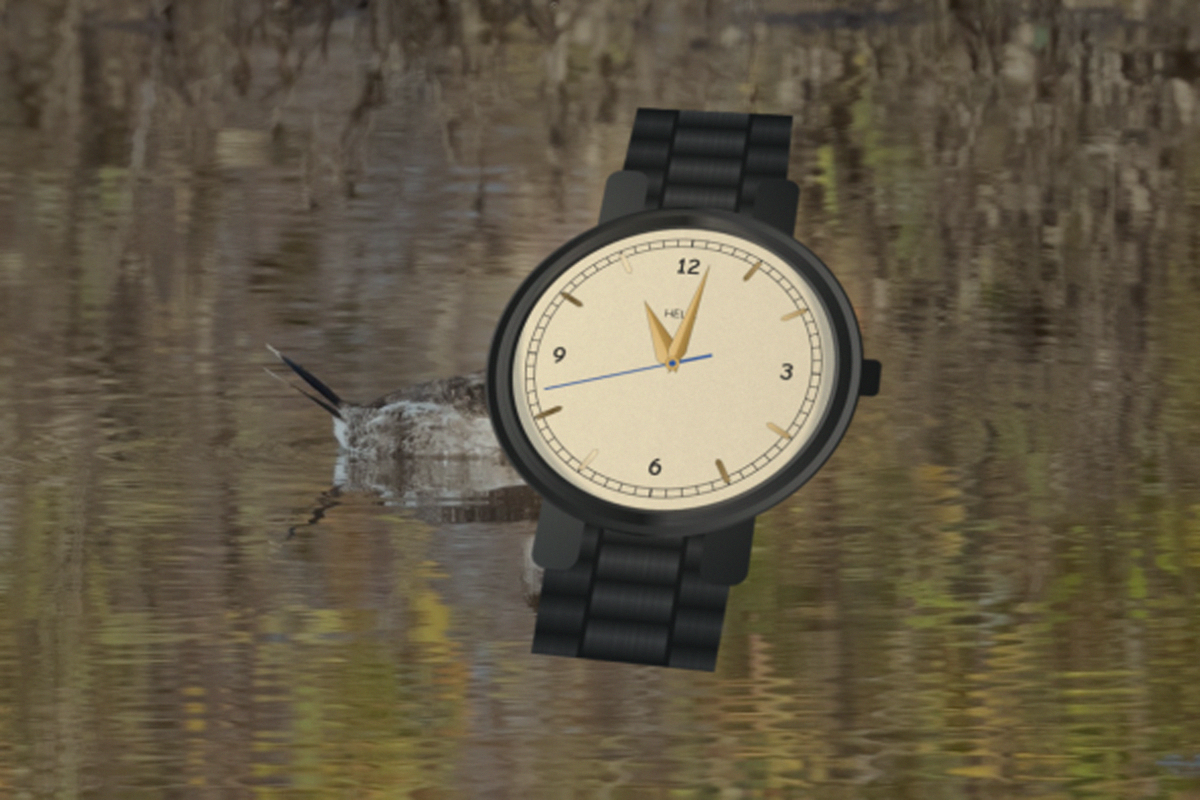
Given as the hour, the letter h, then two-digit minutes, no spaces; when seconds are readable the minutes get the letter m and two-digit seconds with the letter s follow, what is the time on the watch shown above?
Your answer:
11h01m42s
